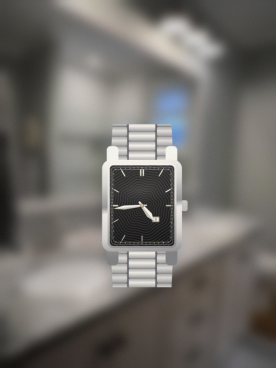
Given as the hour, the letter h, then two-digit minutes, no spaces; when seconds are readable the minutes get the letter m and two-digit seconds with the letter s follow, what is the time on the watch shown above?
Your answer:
4h44
